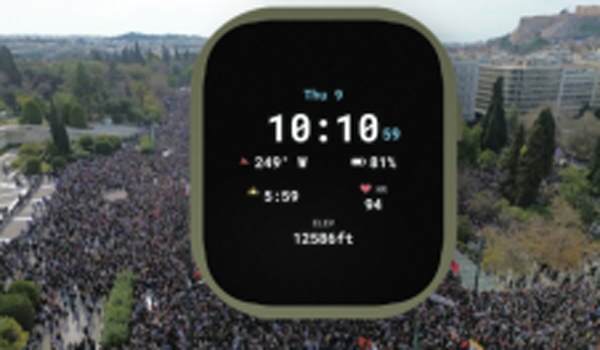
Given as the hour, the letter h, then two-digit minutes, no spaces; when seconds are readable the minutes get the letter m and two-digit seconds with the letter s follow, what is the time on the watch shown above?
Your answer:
10h10
